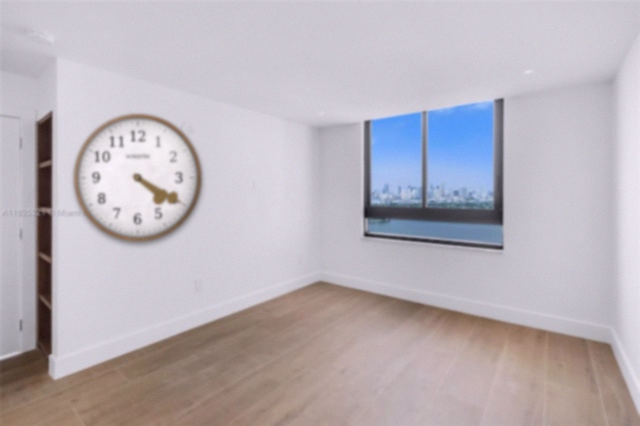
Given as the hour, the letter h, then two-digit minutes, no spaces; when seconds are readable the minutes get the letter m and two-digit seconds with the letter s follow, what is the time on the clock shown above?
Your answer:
4h20
